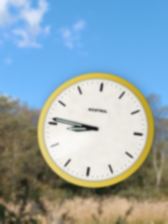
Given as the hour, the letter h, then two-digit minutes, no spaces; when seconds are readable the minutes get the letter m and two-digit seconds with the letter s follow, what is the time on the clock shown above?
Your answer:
8h46
